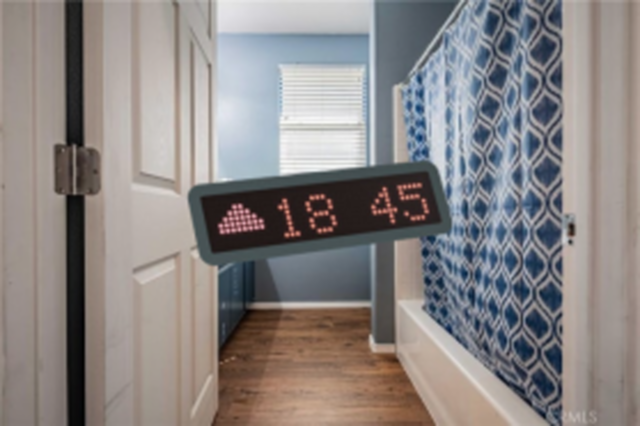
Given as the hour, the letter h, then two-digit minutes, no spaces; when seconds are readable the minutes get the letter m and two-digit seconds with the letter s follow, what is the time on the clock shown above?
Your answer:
18h45
